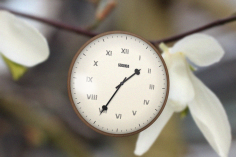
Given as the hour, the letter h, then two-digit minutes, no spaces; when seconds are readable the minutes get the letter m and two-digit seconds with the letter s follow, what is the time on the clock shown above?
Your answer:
1h35
